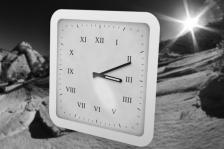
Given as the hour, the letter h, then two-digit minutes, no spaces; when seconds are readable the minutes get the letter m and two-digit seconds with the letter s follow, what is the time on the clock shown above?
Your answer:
3h11
